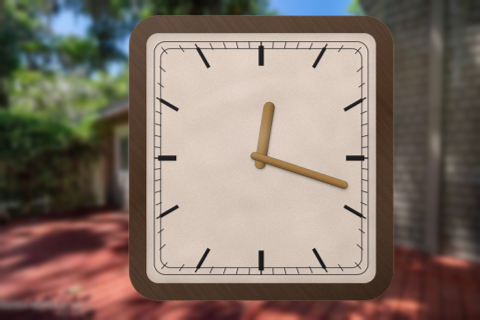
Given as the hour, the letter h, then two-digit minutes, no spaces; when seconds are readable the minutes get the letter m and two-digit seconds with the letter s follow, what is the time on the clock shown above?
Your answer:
12h18
